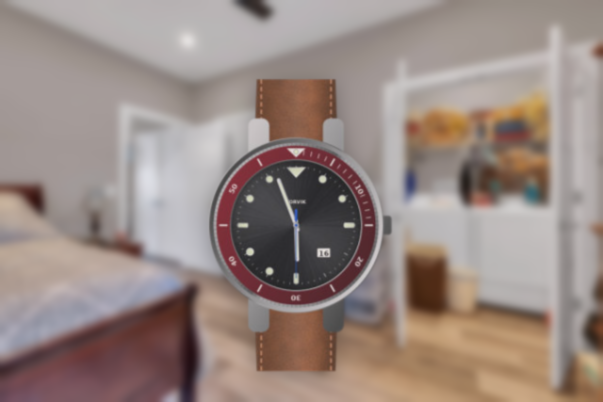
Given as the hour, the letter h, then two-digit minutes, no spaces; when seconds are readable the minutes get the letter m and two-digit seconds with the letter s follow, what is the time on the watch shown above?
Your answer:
5h56m30s
